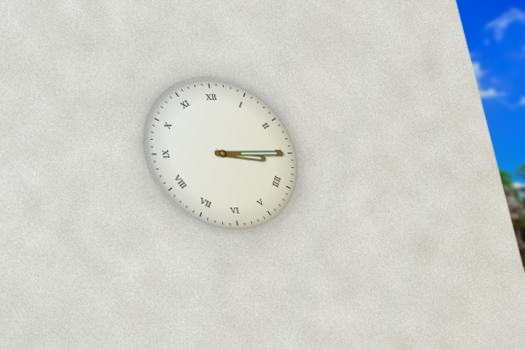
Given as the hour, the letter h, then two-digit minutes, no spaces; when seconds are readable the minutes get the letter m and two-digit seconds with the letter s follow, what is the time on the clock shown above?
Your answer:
3h15
